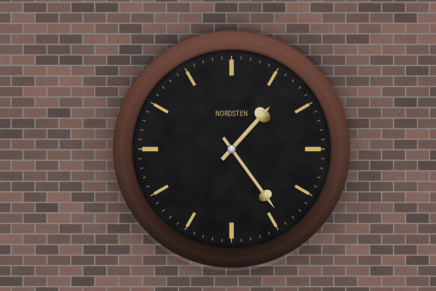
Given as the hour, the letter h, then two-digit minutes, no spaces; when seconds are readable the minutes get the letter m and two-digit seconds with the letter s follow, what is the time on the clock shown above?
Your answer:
1h24
